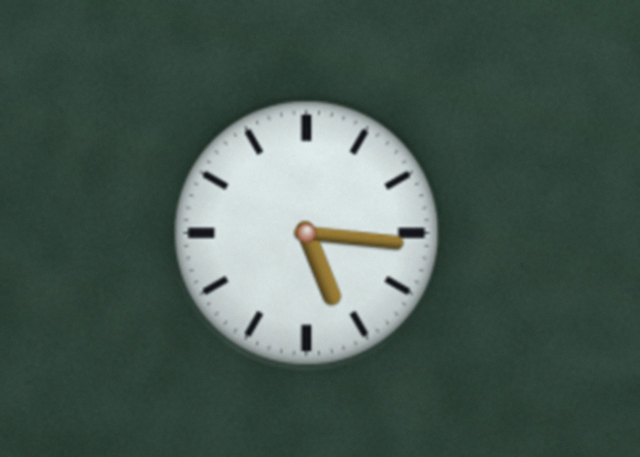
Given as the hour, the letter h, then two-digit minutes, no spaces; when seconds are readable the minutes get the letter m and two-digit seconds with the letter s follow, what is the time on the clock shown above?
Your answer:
5h16
